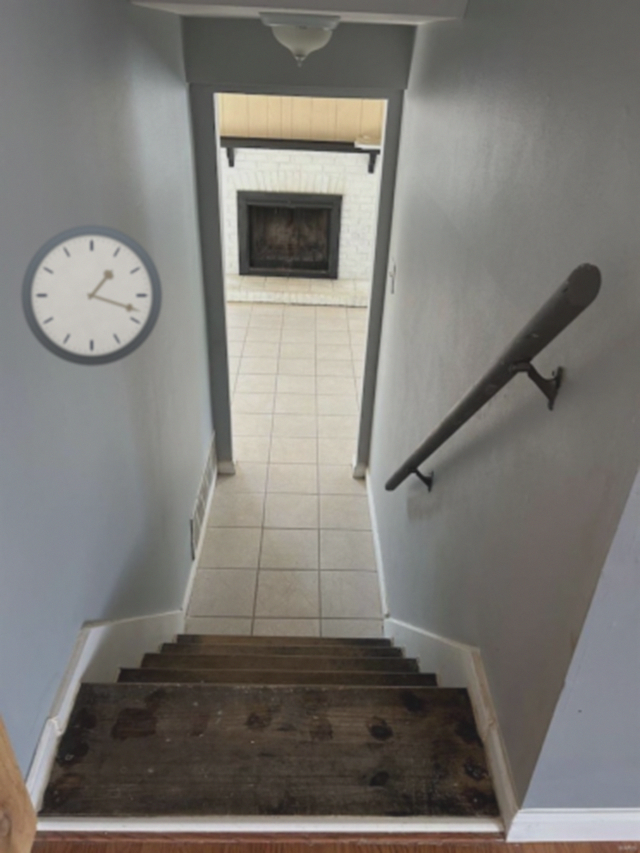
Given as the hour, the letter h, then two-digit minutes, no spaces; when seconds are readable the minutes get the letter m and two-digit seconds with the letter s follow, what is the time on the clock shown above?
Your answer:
1h18
